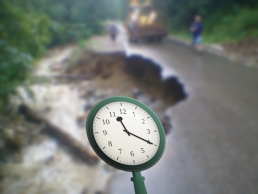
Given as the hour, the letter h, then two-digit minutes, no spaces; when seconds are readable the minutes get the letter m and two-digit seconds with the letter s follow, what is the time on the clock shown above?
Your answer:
11h20
